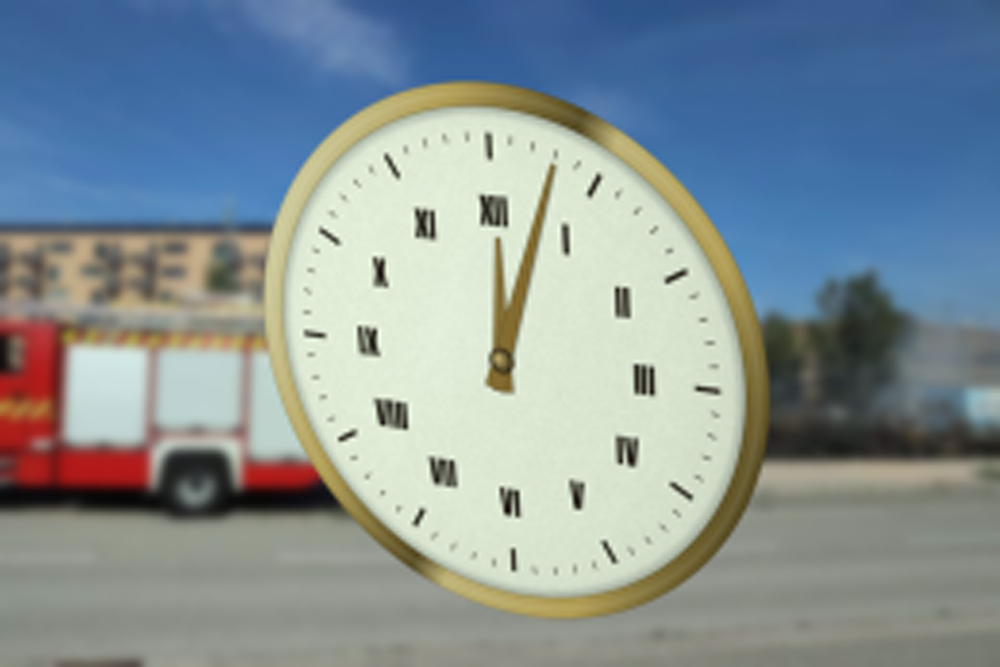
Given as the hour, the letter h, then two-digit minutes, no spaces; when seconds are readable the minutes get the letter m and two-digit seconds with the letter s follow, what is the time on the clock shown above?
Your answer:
12h03
